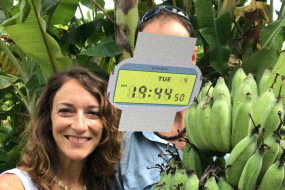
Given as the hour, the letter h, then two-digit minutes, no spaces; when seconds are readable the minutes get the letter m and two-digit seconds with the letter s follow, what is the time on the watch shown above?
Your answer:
19h44m50s
